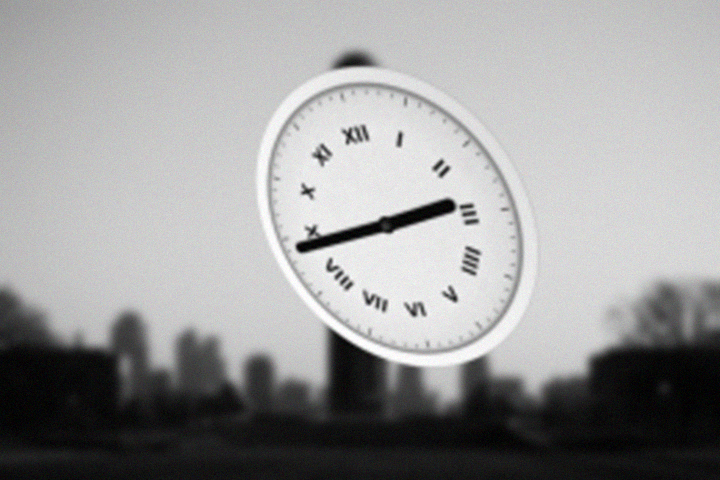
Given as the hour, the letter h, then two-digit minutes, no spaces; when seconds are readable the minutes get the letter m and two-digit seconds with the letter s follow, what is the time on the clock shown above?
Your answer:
2h44
